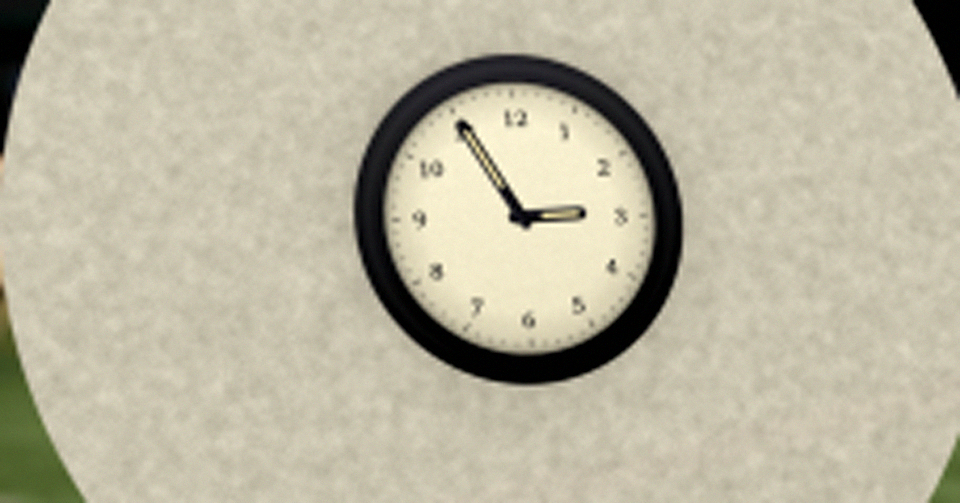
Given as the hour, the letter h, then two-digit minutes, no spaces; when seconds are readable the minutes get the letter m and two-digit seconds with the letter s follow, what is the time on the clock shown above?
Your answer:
2h55
